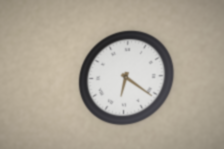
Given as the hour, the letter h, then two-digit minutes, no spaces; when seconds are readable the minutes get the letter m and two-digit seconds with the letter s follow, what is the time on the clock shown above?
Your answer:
6h21
